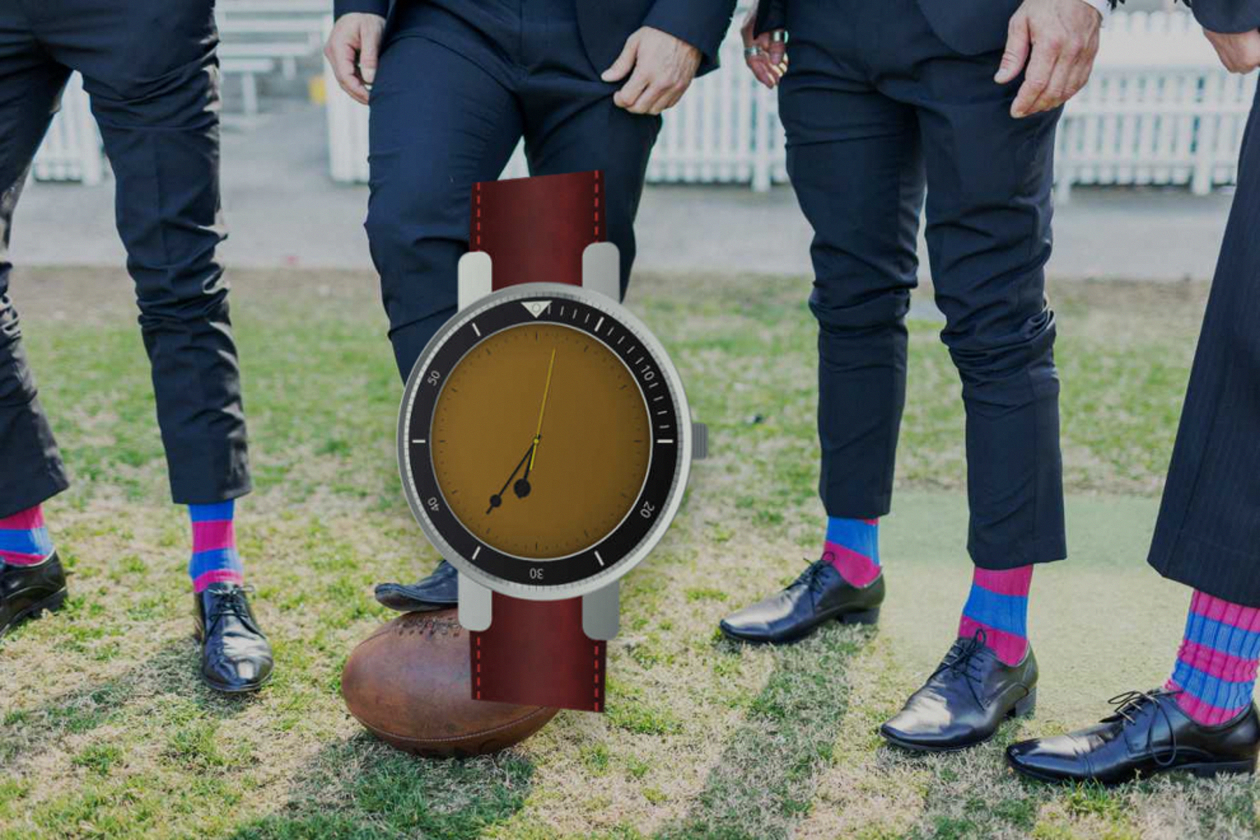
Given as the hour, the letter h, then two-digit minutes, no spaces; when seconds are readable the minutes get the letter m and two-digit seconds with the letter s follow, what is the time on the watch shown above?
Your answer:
6h36m02s
